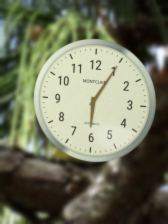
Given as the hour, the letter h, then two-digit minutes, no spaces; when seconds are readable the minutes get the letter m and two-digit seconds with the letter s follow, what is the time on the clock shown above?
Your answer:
6h05
